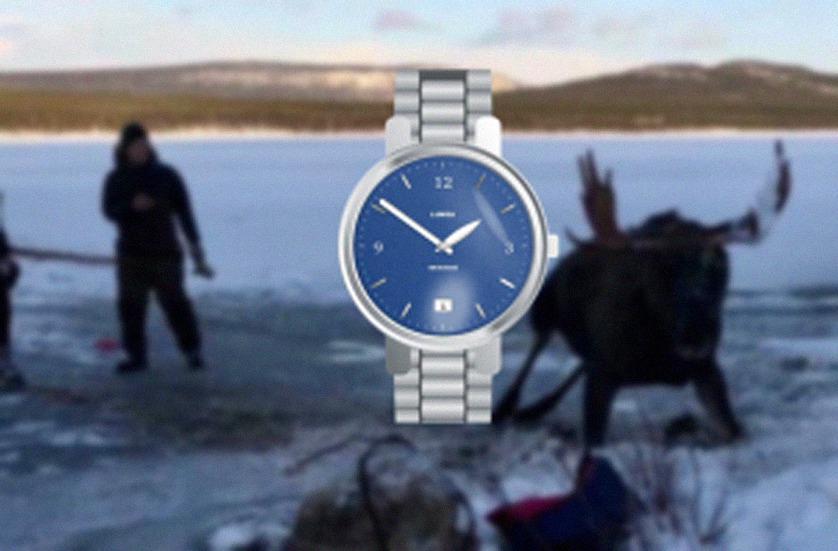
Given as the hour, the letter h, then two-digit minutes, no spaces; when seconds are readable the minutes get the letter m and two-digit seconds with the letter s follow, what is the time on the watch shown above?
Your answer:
1h51
